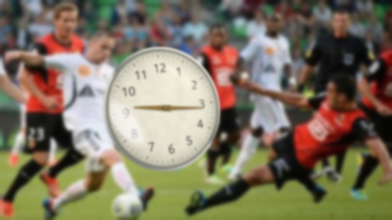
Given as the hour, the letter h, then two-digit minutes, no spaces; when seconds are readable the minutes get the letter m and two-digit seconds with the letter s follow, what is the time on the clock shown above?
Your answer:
9h16
